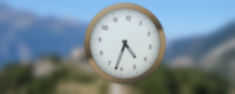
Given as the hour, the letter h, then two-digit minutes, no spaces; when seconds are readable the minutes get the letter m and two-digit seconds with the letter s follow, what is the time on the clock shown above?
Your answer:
4h32
